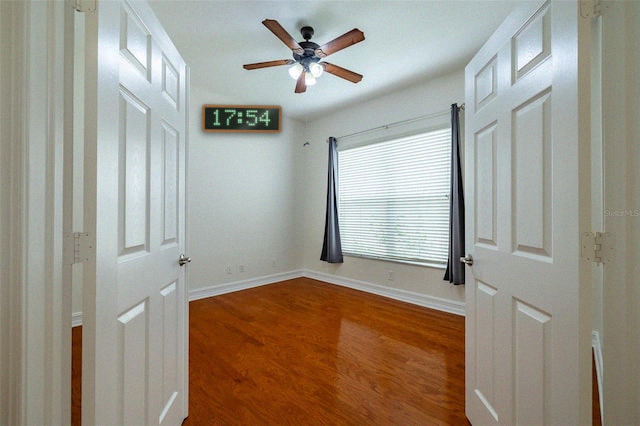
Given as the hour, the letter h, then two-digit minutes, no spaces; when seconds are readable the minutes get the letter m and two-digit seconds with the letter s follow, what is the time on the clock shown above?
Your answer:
17h54
